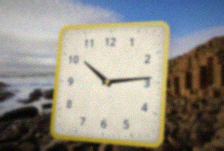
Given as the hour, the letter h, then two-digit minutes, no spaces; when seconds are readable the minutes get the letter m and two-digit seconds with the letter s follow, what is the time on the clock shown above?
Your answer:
10h14
